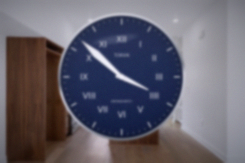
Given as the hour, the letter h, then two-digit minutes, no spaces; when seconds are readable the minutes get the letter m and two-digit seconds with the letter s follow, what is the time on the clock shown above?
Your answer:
3h52
